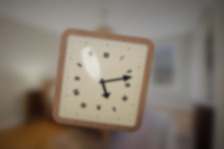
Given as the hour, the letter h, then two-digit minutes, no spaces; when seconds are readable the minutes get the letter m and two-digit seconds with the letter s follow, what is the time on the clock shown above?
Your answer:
5h12
